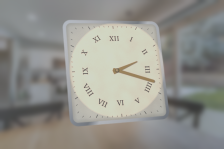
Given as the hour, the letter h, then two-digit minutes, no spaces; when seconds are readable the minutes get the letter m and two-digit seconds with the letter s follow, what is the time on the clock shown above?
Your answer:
2h18
